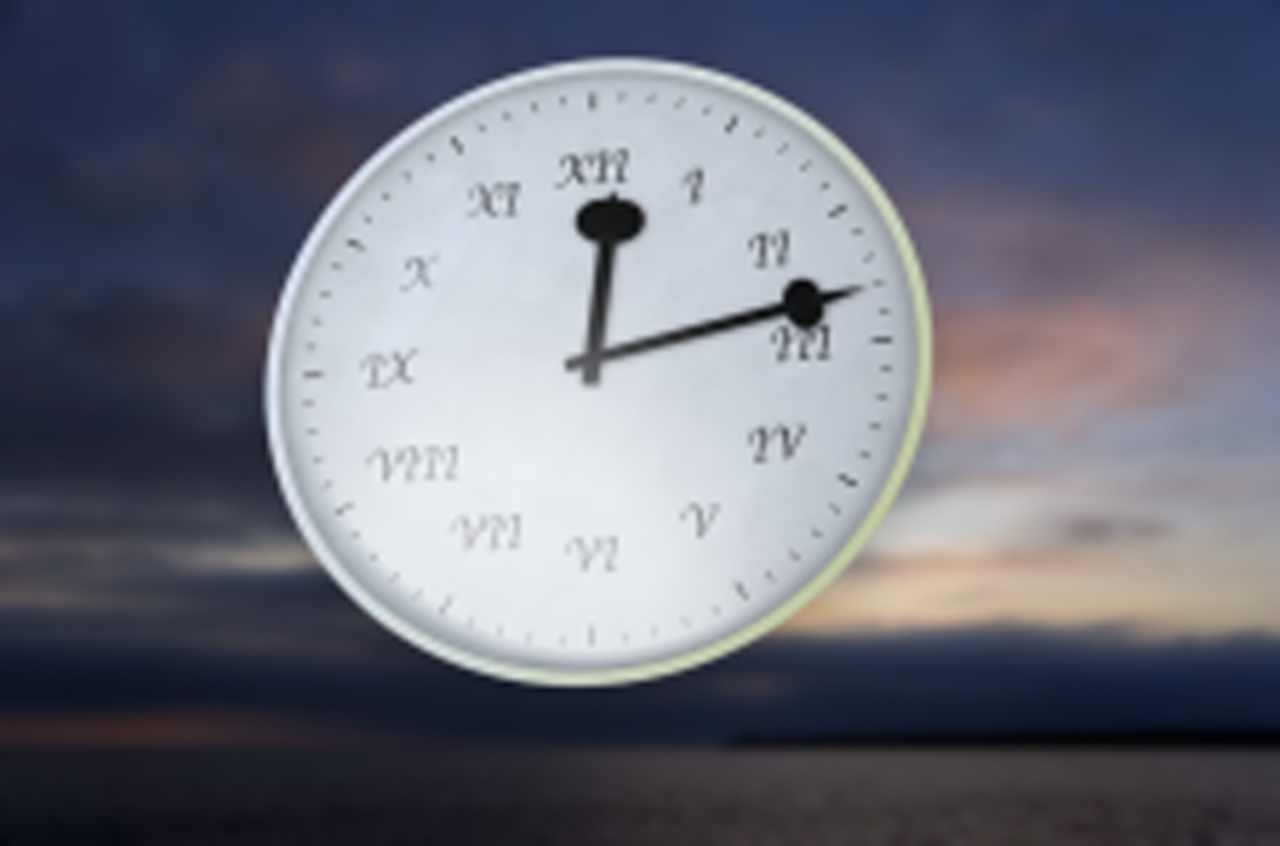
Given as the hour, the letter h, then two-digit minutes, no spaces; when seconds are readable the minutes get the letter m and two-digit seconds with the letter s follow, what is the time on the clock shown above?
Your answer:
12h13
